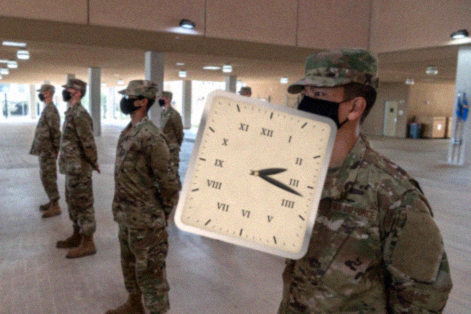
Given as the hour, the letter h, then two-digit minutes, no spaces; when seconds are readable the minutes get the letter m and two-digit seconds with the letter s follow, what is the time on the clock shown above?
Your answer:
2h17
